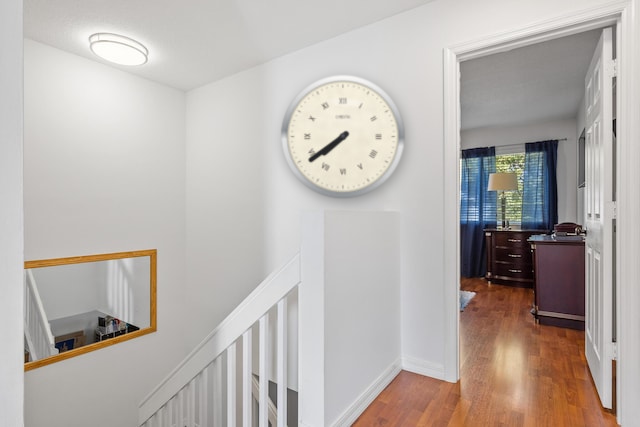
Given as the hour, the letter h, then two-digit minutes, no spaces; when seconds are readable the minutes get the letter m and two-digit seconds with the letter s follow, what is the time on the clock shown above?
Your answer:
7h39
